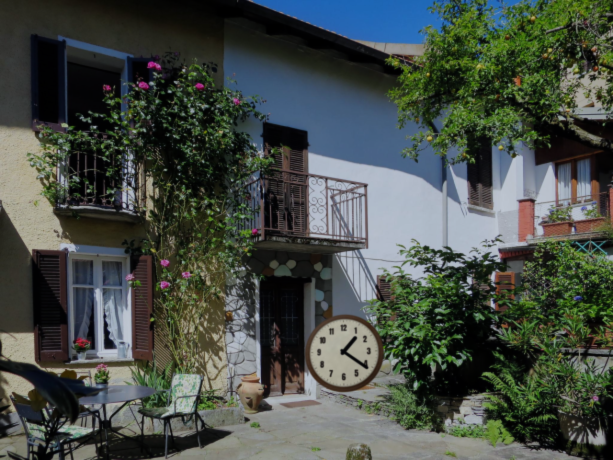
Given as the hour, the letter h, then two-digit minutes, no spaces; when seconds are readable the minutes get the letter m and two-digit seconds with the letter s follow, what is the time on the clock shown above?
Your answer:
1h21
